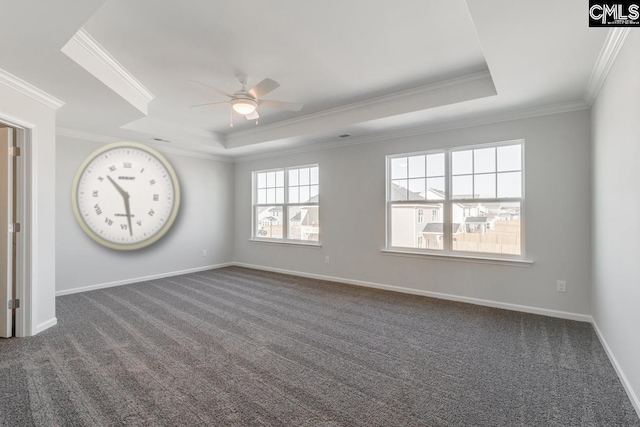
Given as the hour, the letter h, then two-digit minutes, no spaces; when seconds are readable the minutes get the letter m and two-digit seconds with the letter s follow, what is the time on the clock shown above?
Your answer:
10h28
